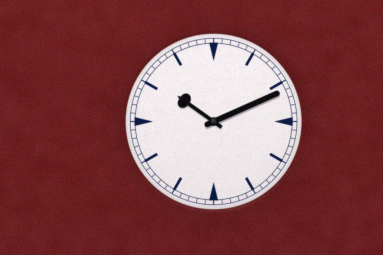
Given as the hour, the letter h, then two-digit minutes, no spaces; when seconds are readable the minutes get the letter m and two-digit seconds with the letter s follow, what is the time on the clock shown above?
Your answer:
10h11
